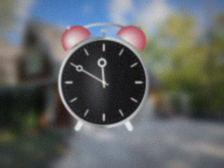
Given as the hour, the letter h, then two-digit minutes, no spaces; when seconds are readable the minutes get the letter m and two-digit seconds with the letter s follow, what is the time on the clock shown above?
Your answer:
11h50
